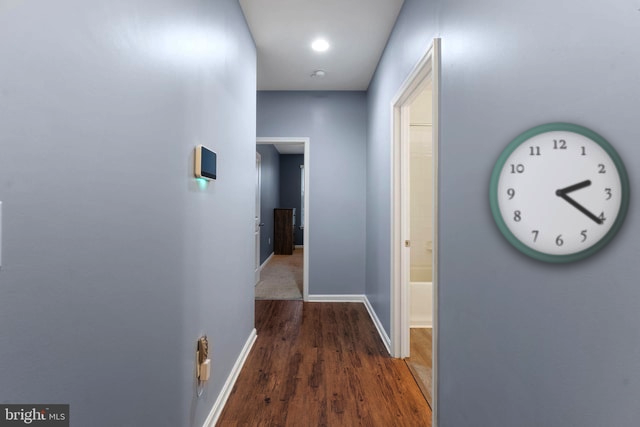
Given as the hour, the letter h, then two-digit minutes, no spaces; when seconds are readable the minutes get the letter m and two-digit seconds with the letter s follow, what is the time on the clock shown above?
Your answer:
2h21
